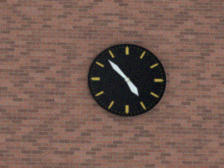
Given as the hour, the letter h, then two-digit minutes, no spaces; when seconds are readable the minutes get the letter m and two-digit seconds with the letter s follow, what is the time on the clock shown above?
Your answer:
4h53
